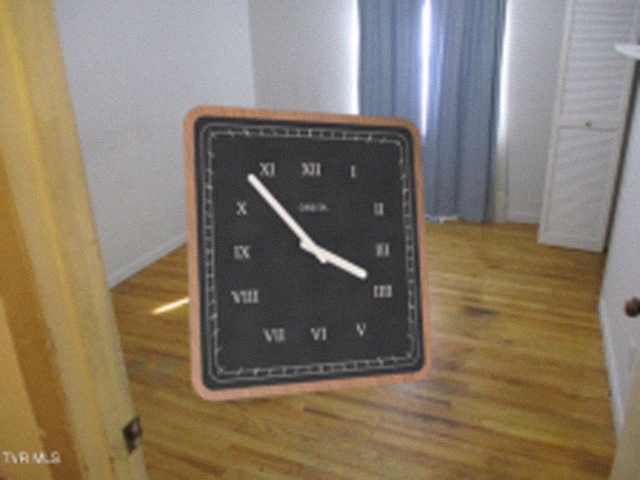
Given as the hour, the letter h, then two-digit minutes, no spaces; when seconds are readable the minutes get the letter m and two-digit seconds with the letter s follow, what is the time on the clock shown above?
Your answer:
3h53
